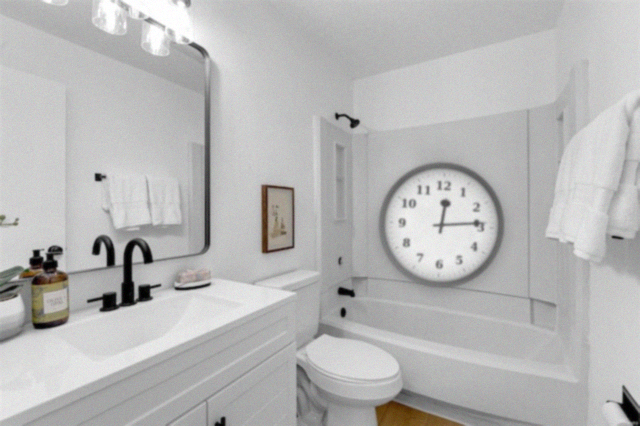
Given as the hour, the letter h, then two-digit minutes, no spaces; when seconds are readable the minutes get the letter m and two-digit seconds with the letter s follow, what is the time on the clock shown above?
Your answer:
12h14
